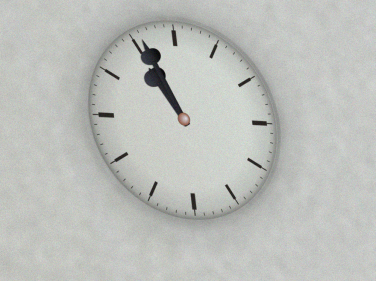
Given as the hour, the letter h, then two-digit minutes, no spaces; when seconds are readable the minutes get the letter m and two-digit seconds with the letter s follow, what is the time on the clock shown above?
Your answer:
10h56
